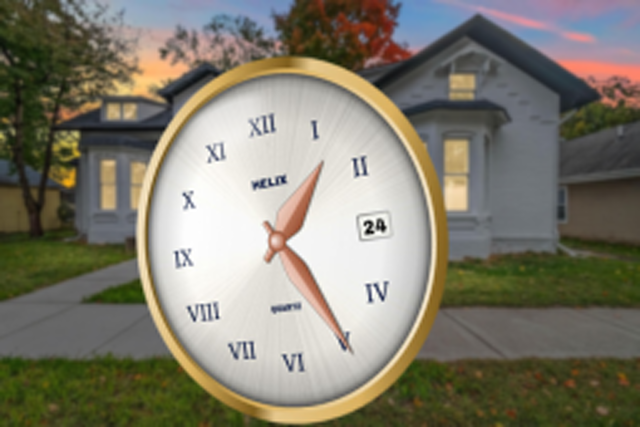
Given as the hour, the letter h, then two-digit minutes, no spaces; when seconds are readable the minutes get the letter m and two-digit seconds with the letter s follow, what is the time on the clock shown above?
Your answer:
1h25
